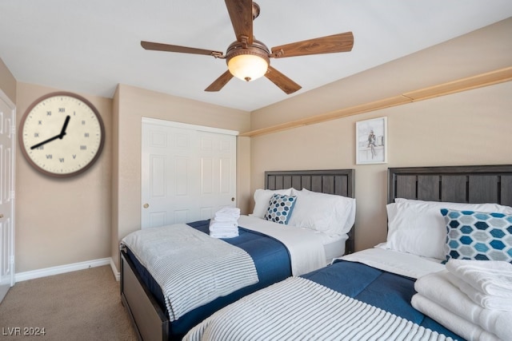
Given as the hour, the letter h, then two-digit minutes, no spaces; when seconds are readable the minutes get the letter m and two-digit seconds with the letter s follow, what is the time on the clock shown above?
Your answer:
12h41
